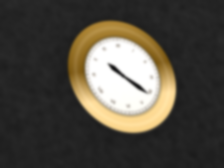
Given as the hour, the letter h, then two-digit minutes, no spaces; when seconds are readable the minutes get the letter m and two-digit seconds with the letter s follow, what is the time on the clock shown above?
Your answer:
10h21
